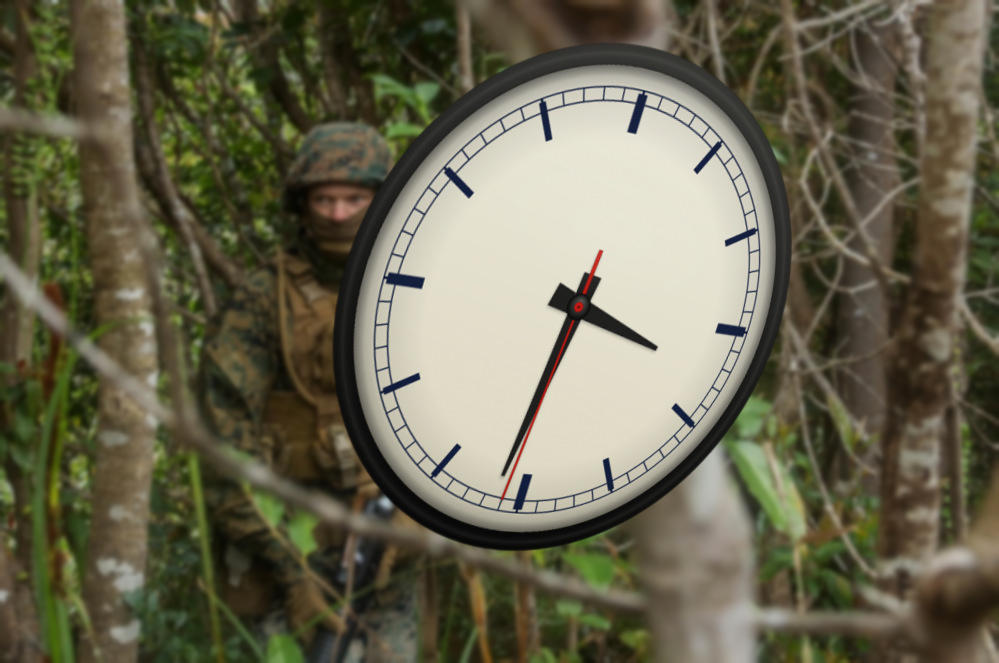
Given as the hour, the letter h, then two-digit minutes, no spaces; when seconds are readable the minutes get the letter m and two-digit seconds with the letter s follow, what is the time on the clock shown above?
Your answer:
3h31m31s
